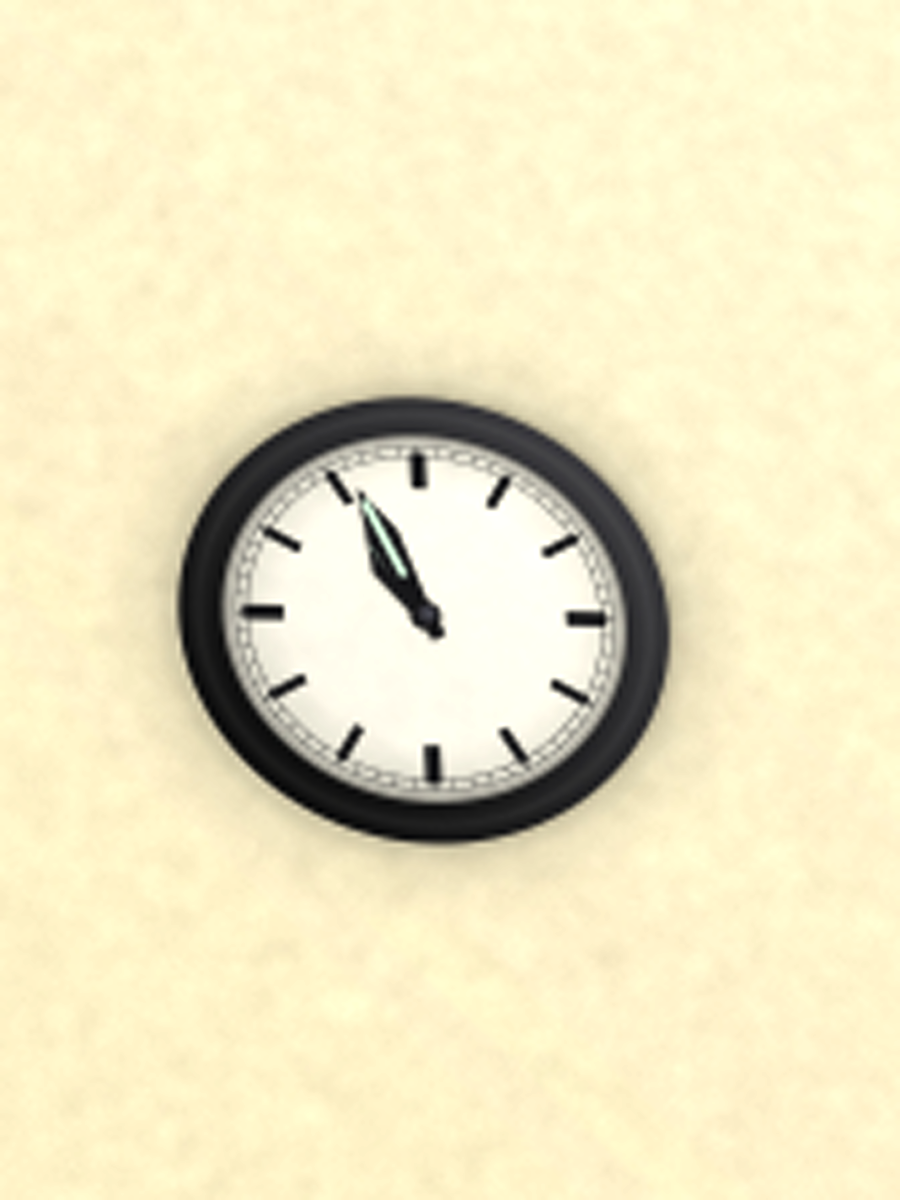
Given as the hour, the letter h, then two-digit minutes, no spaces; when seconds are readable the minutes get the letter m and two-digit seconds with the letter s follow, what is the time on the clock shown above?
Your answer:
10h56
